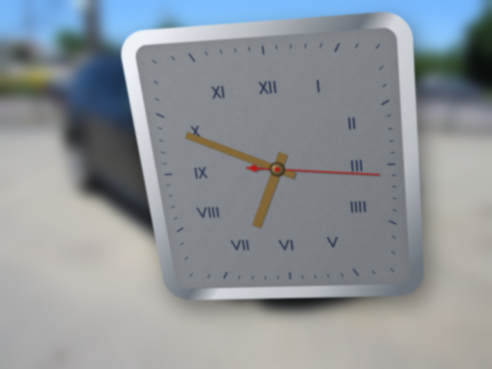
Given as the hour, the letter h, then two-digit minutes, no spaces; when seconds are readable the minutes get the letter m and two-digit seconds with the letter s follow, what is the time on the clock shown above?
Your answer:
6h49m16s
